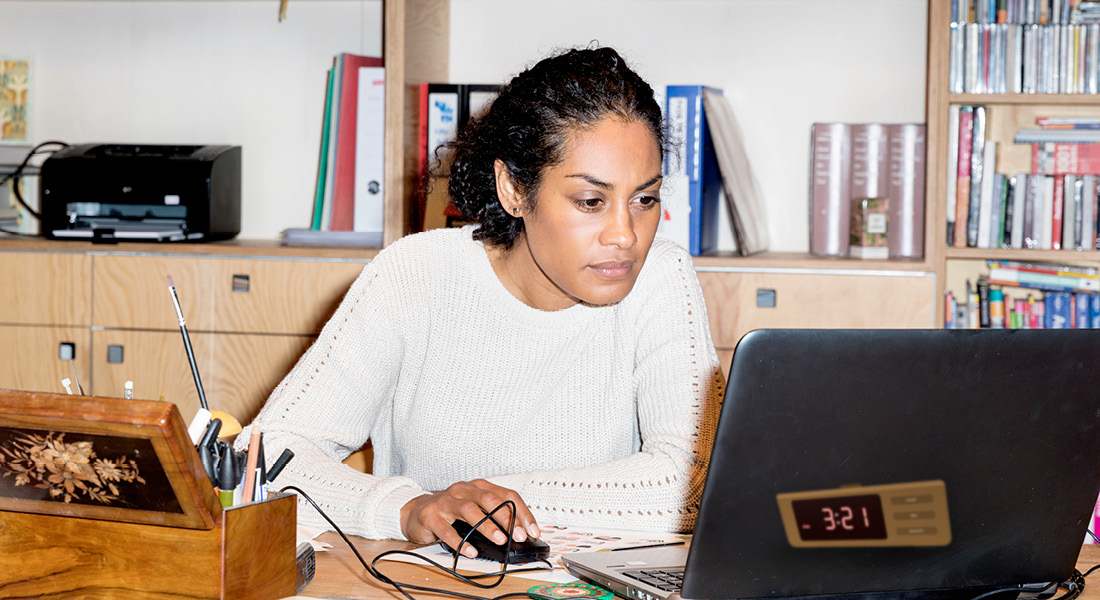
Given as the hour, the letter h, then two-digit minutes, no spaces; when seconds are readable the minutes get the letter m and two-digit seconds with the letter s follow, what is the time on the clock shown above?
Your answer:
3h21
